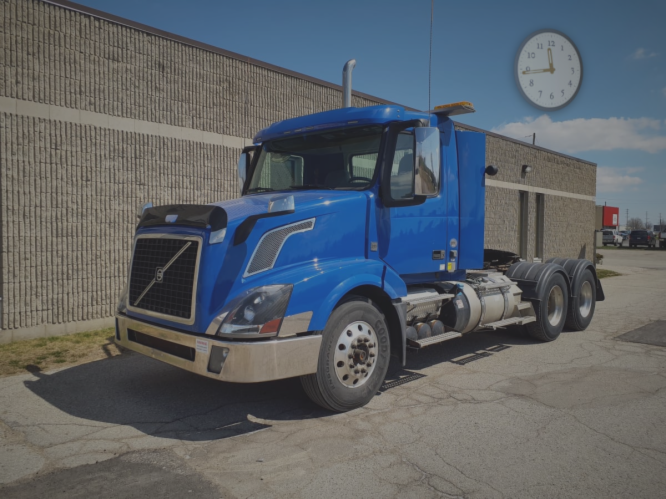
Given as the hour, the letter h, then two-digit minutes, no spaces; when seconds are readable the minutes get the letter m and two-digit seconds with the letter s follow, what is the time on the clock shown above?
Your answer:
11h44
